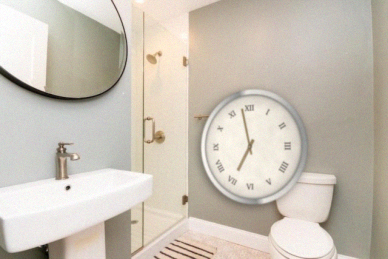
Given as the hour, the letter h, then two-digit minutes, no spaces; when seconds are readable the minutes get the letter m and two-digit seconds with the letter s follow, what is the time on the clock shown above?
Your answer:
6h58
